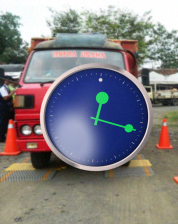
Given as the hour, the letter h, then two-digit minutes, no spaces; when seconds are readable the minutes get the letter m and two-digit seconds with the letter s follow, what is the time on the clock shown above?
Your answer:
12h17
